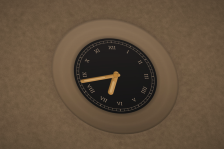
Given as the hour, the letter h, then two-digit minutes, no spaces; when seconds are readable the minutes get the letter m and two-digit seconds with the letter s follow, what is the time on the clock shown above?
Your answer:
6h43
